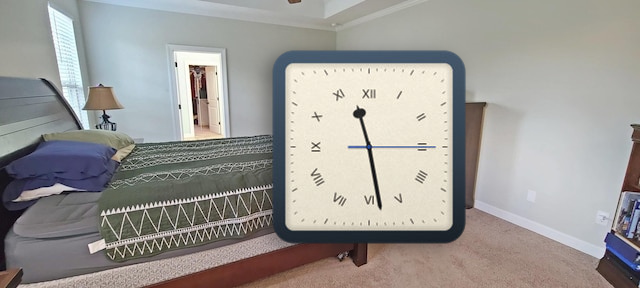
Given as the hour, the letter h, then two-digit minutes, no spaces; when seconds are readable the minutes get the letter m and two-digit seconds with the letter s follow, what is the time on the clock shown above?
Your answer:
11h28m15s
